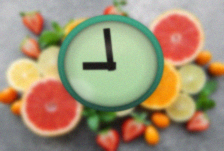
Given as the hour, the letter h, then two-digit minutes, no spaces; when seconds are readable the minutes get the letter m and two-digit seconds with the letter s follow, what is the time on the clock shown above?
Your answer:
8h59
